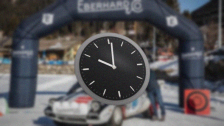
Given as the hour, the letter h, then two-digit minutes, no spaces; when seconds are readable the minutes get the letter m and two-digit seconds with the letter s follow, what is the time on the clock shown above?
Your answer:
10h01
